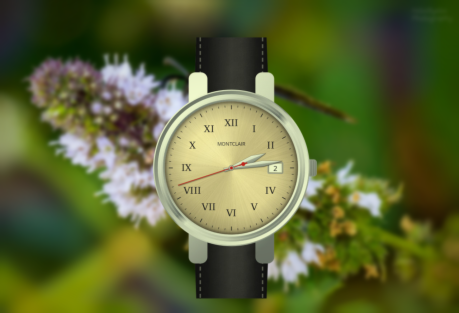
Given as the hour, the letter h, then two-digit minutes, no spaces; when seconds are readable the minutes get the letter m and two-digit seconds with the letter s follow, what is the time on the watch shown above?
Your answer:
2h13m42s
